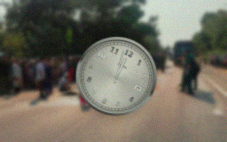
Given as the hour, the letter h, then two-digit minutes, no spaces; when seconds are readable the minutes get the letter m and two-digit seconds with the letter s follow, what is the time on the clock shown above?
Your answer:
11h58
